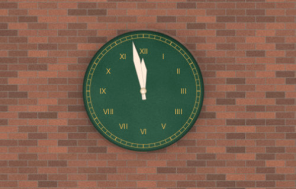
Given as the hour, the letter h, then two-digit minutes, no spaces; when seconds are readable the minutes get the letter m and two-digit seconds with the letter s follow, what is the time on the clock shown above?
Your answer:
11h58
